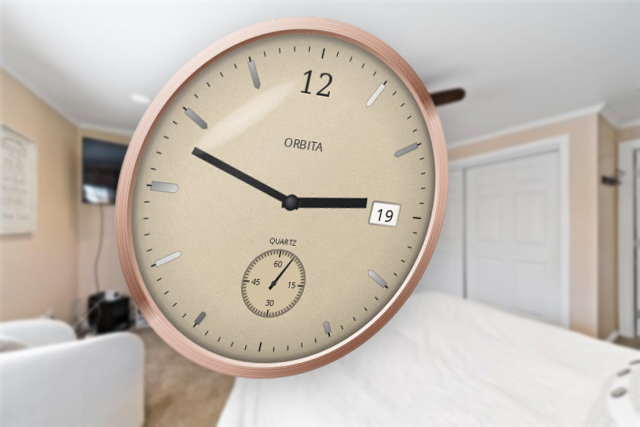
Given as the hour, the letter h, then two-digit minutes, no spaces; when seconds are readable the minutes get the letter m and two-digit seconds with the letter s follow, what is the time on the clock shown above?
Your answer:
2h48m05s
